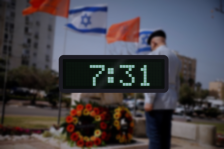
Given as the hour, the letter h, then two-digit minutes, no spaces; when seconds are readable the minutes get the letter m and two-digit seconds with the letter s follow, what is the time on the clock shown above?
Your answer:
7h31
